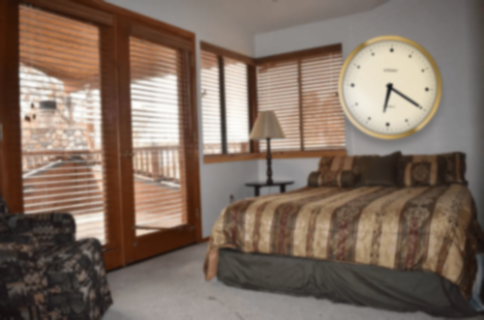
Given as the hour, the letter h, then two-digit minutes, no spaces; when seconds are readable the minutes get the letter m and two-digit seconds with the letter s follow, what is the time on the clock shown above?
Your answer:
6h20
